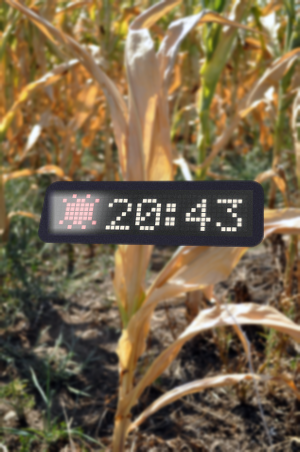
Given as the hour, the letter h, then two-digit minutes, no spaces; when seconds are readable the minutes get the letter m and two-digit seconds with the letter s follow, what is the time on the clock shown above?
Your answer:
20h43
